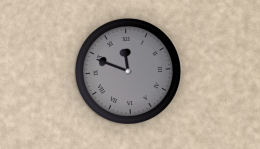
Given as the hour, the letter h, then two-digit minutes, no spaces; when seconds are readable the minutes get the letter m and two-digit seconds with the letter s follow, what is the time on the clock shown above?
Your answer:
11h49
